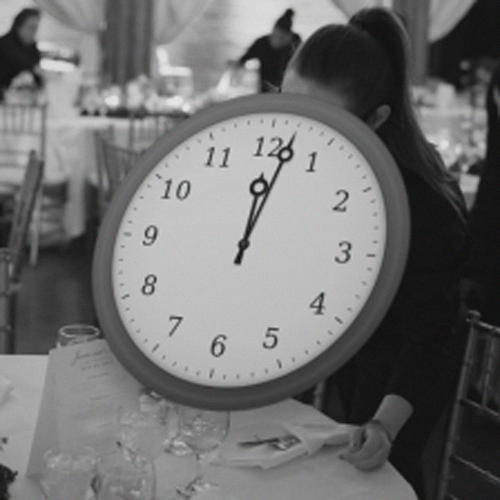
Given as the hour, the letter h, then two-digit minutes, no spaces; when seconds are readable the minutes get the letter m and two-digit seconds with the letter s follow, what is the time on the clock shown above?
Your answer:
12h02
